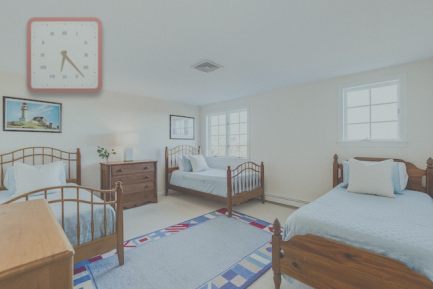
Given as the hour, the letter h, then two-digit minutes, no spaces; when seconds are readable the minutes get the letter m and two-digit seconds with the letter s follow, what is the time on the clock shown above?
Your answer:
6h23
